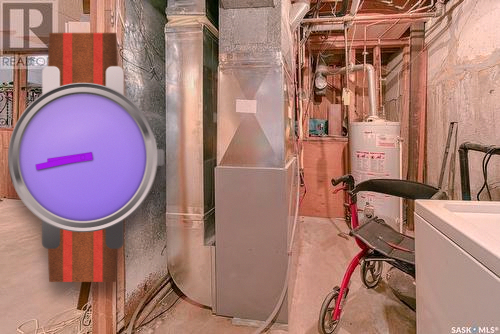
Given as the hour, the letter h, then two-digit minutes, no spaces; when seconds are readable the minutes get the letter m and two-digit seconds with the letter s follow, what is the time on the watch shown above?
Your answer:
8h43
